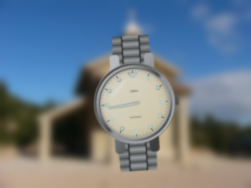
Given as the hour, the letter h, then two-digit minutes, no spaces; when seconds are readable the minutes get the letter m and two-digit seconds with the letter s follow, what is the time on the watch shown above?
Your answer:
8h44
